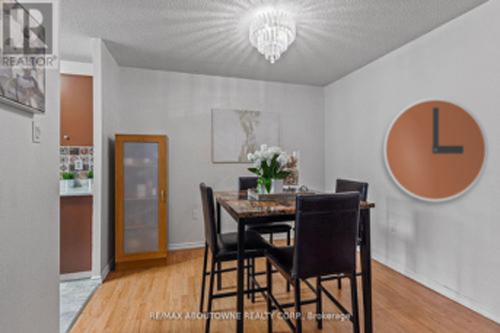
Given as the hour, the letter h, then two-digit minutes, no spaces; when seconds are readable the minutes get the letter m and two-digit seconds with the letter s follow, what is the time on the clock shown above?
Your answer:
3h00
